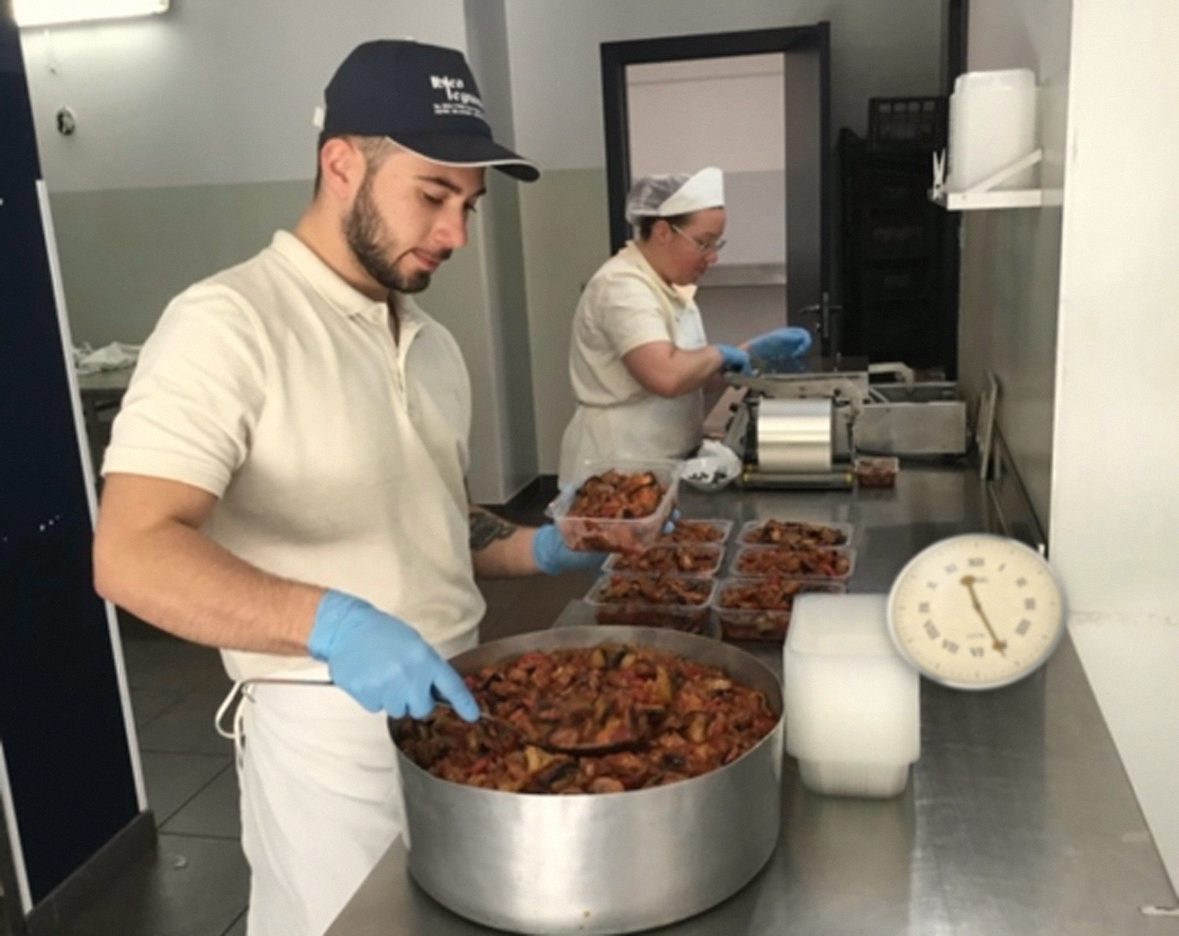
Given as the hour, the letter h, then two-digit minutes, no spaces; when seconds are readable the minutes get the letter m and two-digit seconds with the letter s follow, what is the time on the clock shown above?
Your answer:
11h26
